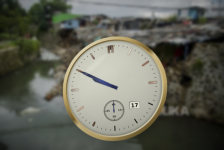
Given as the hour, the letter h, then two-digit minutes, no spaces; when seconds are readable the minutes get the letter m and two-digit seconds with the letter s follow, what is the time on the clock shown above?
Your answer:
9h50
